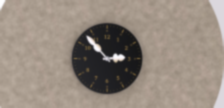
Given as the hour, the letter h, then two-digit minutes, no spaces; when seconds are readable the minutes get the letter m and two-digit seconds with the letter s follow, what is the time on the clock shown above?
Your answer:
2h53
